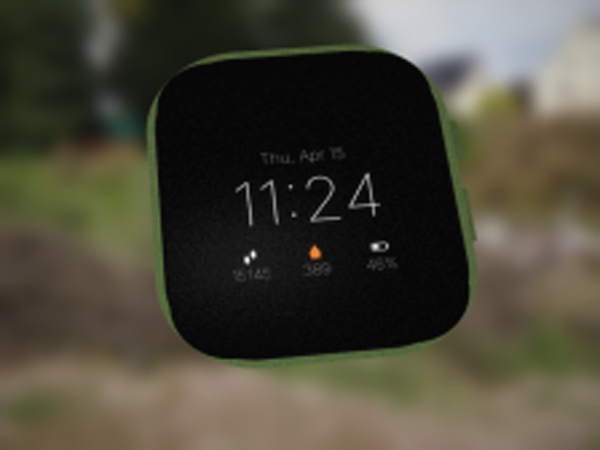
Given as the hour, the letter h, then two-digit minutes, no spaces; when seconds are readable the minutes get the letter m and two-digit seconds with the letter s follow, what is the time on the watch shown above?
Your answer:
11h24
